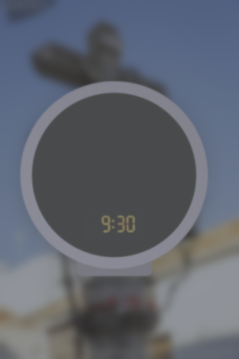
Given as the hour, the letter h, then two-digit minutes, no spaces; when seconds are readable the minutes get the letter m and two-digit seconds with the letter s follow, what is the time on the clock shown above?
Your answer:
9h30
